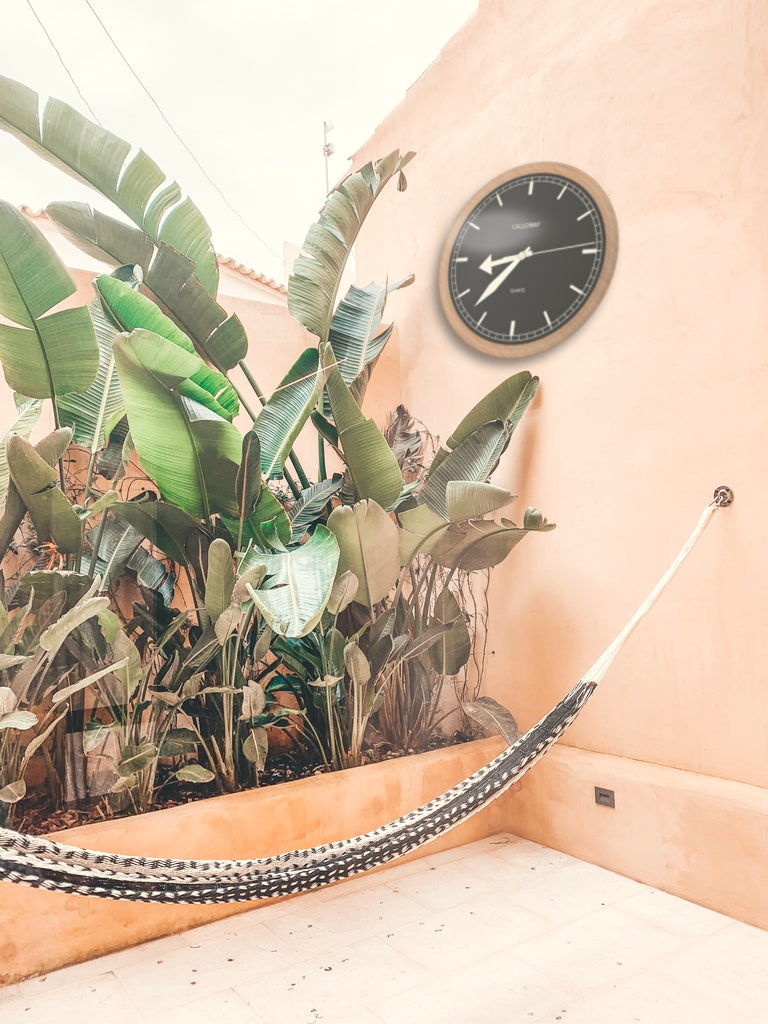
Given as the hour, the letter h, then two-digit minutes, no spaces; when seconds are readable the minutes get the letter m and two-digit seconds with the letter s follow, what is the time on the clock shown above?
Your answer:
8h37m14s
